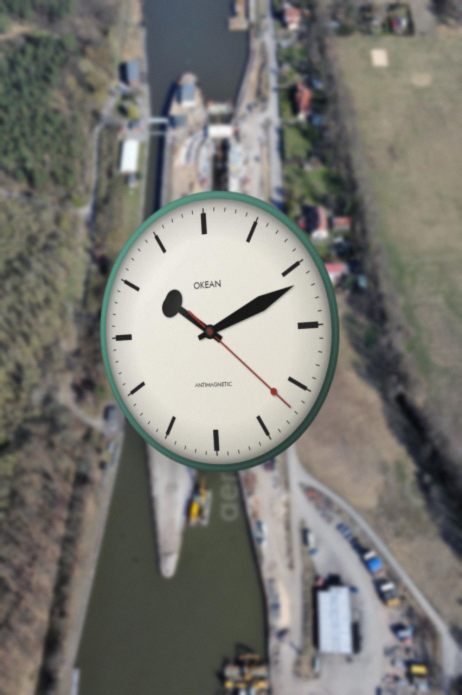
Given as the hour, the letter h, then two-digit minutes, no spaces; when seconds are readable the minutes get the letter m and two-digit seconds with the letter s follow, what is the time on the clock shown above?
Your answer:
10h11m22s
